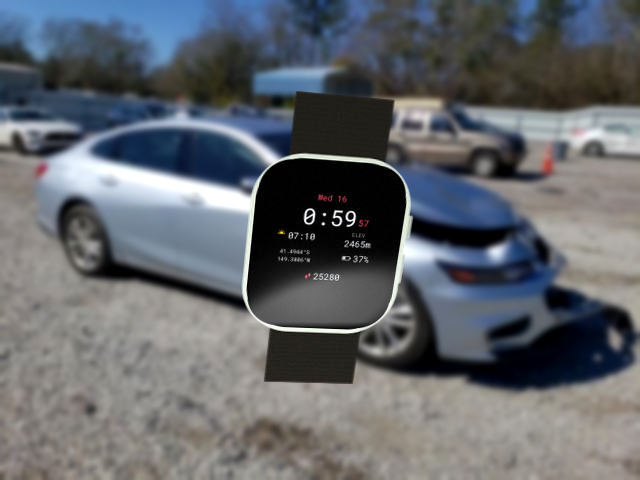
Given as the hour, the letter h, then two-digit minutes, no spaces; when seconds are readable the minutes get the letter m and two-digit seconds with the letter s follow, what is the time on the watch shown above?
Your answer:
0h59m57s
